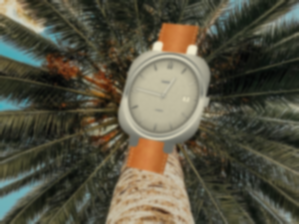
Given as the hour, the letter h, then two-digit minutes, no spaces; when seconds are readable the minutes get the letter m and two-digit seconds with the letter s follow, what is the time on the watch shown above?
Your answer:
12h46
